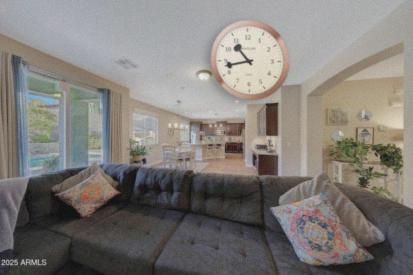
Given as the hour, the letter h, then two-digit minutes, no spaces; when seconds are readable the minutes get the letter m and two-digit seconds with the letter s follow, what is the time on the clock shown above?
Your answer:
10h43
